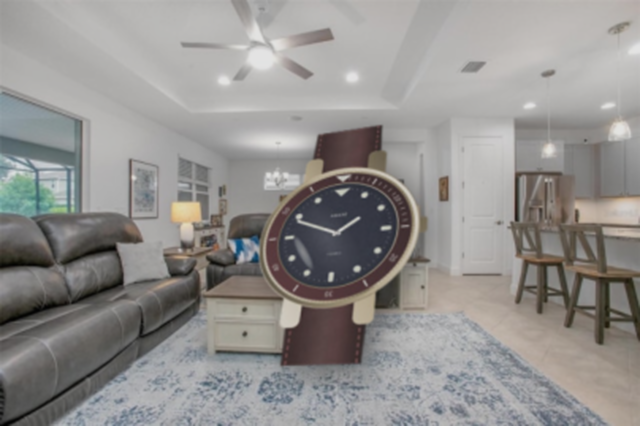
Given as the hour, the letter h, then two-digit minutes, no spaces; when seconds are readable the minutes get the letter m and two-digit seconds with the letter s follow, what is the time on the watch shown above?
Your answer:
1h49
